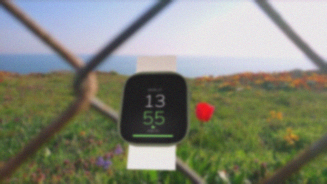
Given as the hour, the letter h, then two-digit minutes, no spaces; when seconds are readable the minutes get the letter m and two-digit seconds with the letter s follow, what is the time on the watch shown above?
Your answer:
13h55
